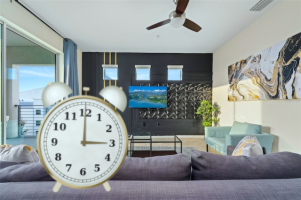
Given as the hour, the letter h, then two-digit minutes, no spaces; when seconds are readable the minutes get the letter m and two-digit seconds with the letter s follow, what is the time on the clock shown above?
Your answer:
3h00
